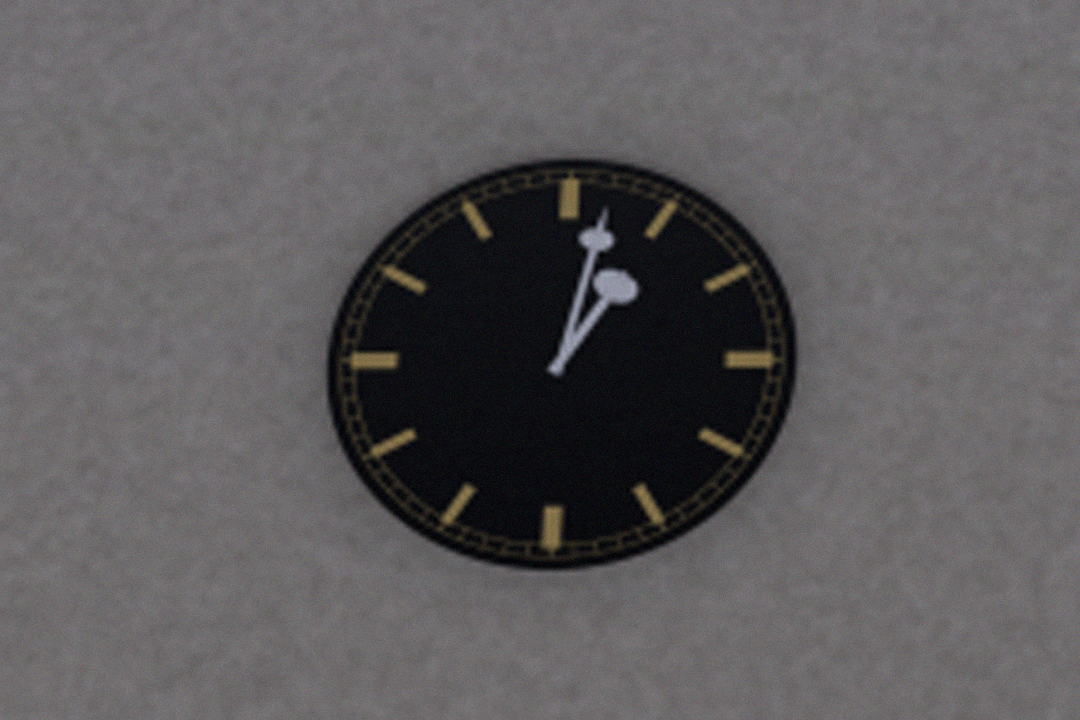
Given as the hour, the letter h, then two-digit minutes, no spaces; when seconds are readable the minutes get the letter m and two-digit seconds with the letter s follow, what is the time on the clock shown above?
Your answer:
1h02
